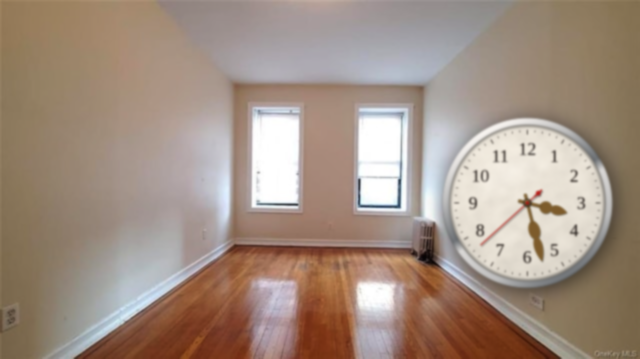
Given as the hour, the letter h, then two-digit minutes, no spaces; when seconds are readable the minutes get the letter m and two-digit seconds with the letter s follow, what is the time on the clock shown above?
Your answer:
3h27m38s
